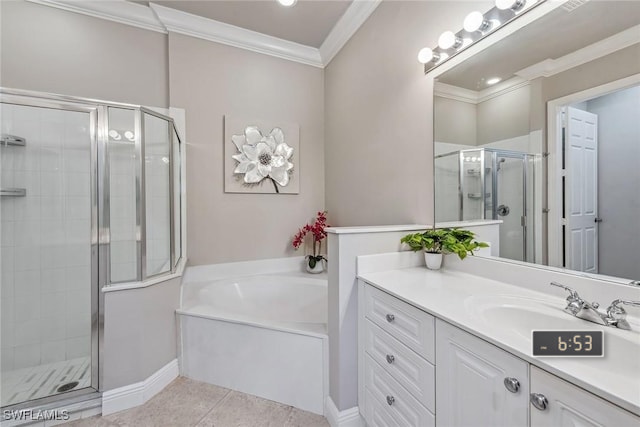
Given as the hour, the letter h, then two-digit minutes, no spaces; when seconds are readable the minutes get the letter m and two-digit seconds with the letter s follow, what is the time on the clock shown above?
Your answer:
6h53
